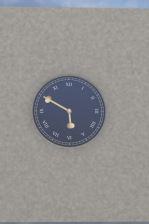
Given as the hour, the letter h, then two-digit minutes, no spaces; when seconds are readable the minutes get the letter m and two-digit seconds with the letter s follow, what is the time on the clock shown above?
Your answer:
5h50
